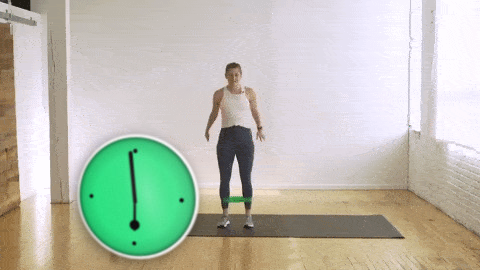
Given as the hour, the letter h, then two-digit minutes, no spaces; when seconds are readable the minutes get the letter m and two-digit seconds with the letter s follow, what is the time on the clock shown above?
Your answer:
5h59
